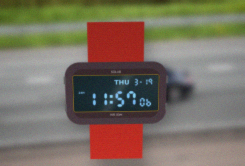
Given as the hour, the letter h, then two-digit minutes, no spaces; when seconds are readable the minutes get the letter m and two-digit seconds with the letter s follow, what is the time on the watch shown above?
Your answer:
11h57m06s
